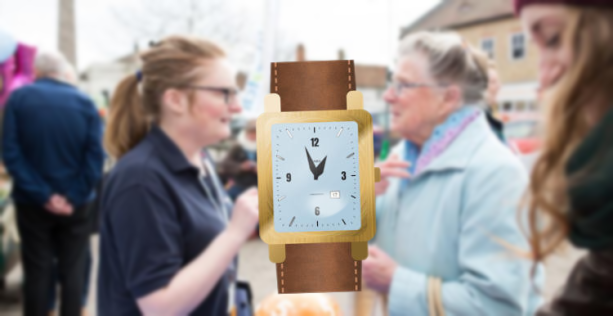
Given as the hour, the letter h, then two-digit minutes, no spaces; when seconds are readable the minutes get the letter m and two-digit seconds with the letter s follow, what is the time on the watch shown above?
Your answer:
12h57
